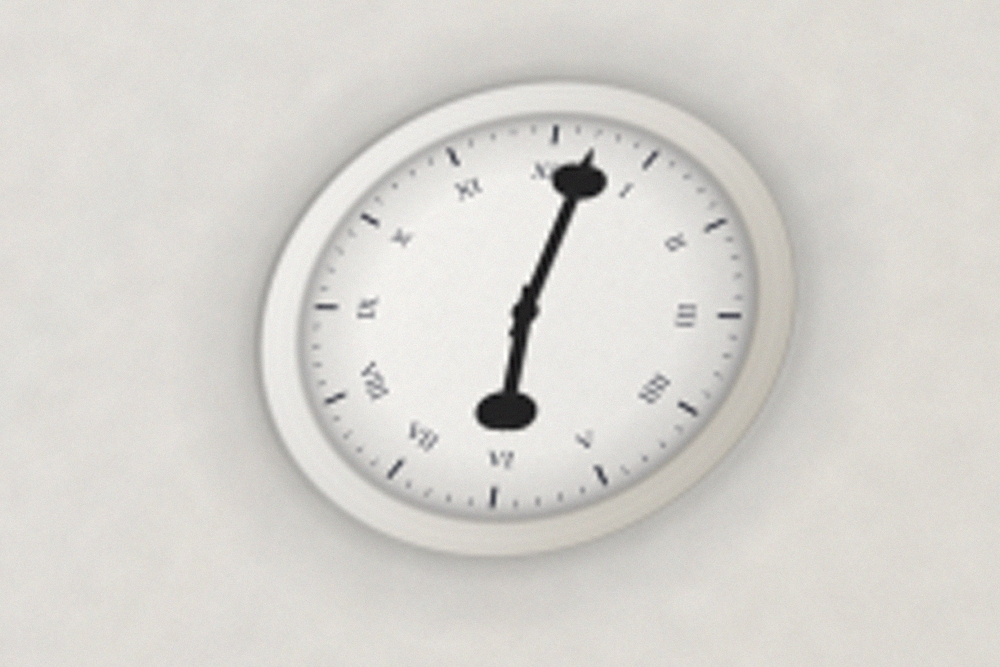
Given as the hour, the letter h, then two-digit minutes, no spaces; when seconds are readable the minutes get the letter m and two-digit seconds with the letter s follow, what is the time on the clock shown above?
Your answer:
6h02
